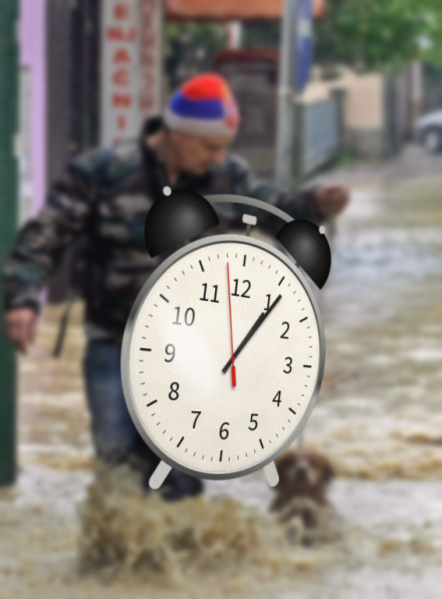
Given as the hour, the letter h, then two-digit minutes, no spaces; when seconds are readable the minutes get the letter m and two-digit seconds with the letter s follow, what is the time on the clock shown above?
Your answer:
1h05m58s
